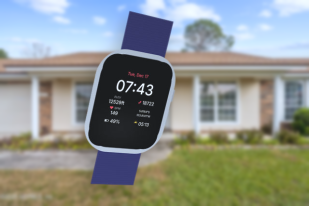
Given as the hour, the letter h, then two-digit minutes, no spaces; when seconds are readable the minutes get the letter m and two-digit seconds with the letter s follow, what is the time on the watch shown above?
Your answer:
7h43
